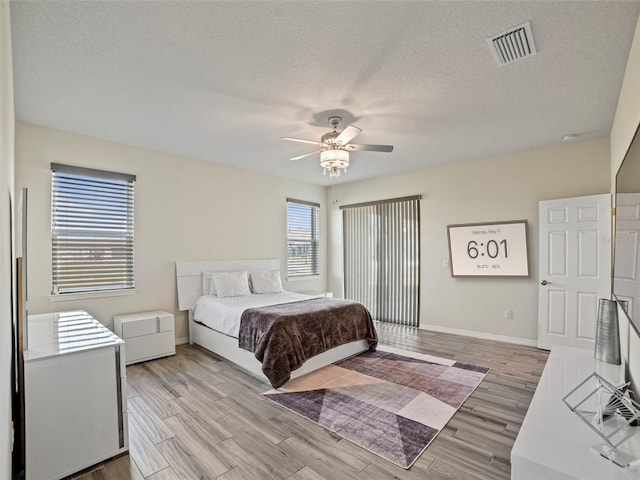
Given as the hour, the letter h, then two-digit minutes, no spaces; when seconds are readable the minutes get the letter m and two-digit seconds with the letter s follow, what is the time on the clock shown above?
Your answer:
6h01
